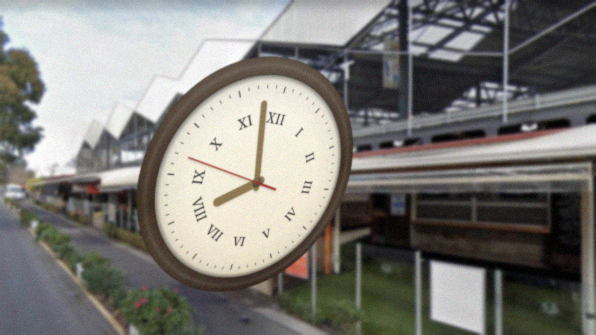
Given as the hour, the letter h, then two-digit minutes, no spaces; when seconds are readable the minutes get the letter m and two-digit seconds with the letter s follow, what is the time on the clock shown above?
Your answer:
7h57m47s
